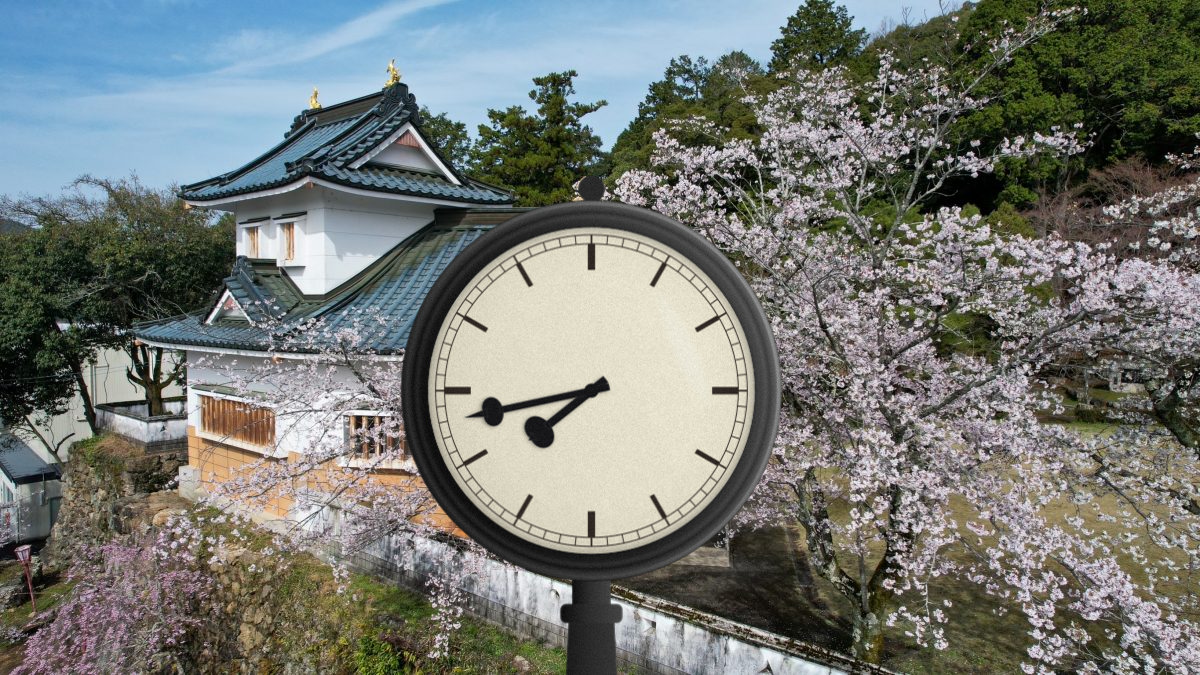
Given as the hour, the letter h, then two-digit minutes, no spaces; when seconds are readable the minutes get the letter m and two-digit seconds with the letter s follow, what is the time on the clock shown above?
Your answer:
7h43
